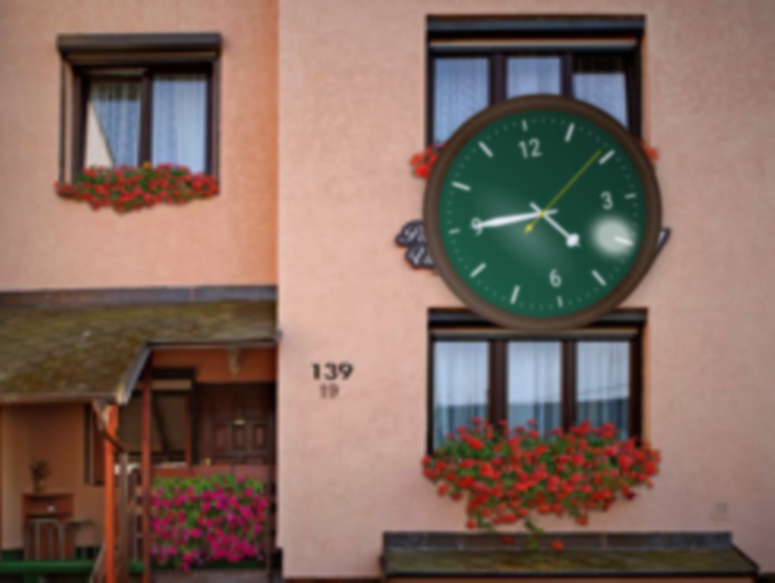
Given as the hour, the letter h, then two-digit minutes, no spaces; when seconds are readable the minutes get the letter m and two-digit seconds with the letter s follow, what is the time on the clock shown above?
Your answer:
4h45m09s
